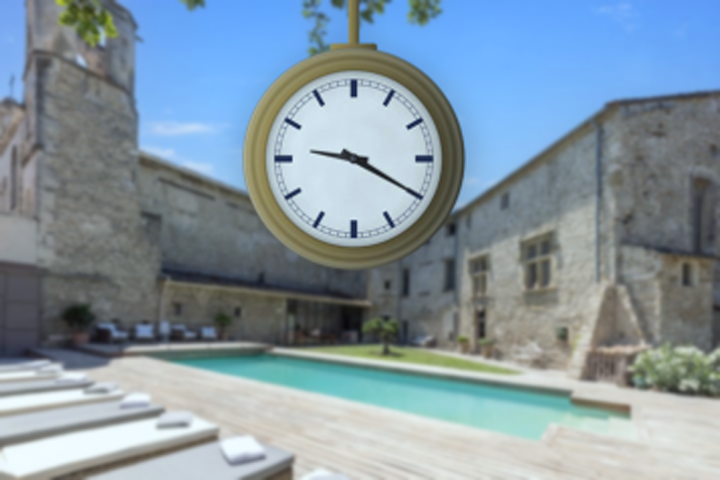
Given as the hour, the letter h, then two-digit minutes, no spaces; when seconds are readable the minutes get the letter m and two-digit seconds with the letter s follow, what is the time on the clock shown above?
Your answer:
9h20
